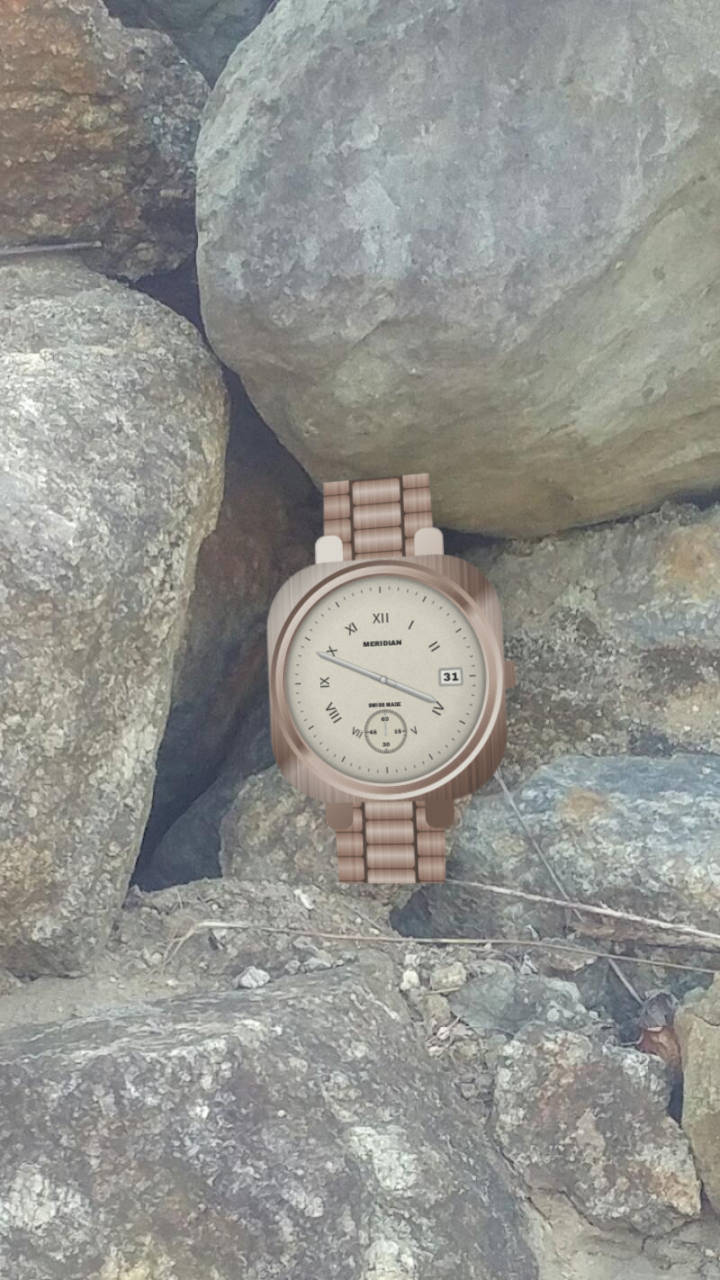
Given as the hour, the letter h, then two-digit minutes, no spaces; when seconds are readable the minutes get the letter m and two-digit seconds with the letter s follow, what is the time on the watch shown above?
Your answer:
3h49
